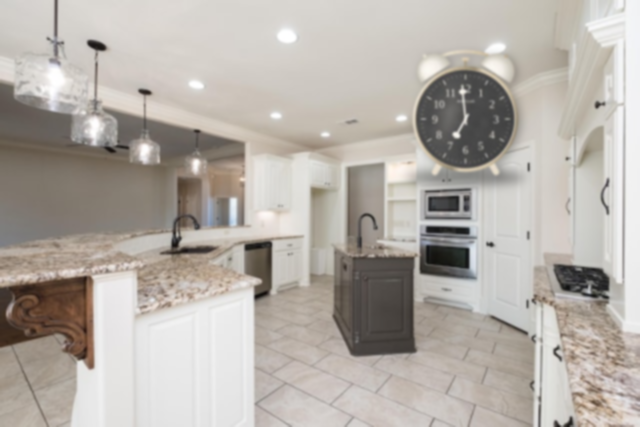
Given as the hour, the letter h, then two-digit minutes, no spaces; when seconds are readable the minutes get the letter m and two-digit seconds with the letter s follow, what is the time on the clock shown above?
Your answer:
6h59
